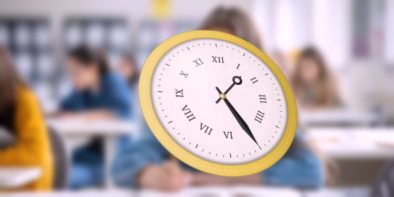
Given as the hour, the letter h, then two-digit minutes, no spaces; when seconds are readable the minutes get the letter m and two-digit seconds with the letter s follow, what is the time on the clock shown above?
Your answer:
1h25
